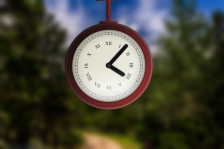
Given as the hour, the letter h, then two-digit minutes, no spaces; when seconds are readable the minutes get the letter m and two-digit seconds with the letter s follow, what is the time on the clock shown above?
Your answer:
4h07
